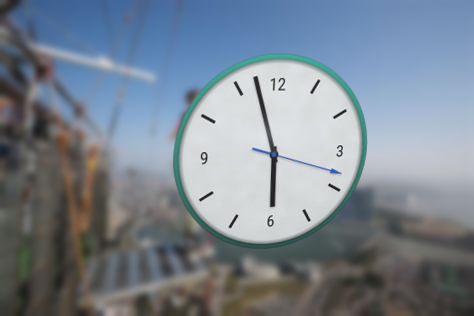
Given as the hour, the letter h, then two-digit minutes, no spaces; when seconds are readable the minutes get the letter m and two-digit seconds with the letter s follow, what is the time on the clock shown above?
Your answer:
5h57m18s
